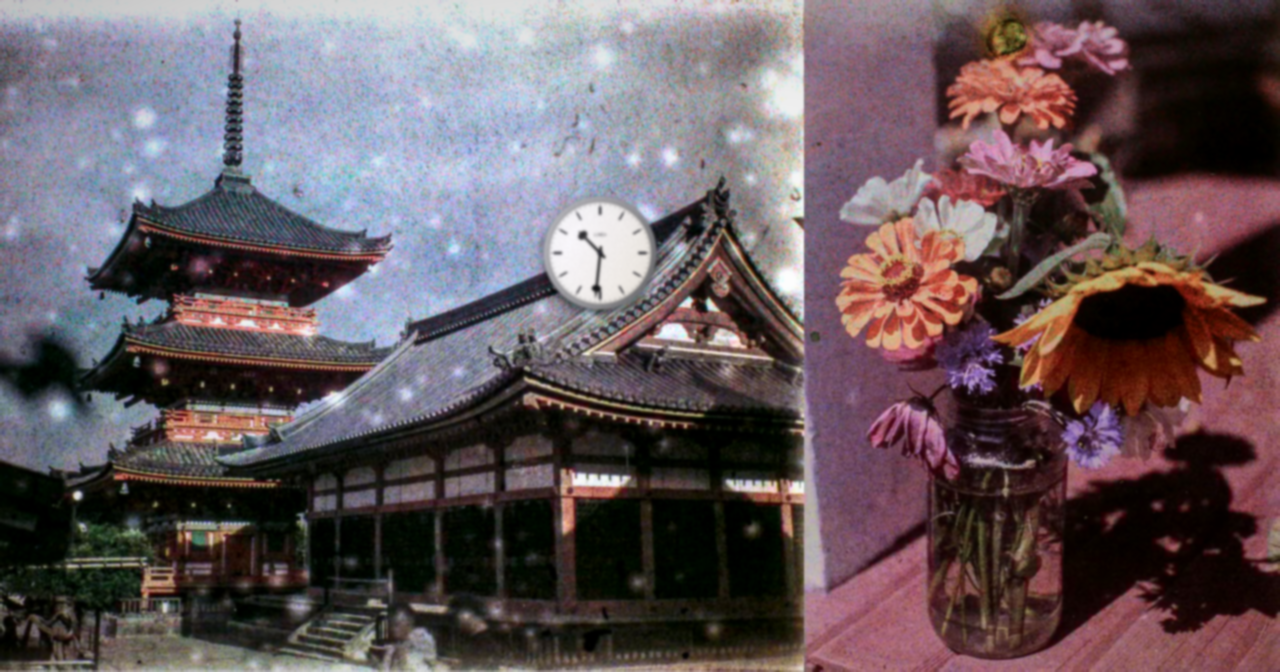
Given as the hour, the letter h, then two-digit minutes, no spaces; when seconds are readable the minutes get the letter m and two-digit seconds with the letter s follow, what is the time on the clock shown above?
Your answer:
10h31
